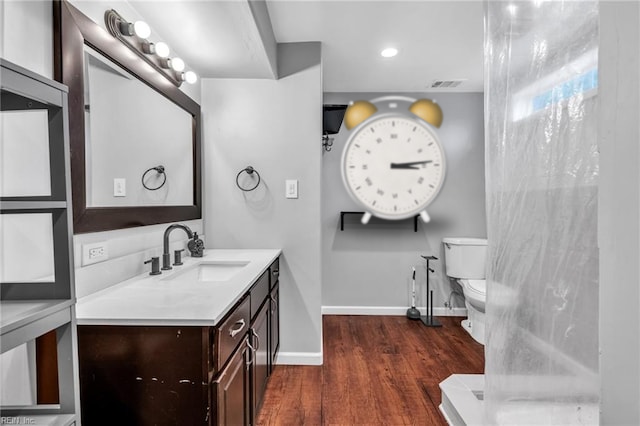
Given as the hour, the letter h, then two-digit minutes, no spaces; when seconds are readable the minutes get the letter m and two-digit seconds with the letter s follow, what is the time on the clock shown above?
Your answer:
3h14
